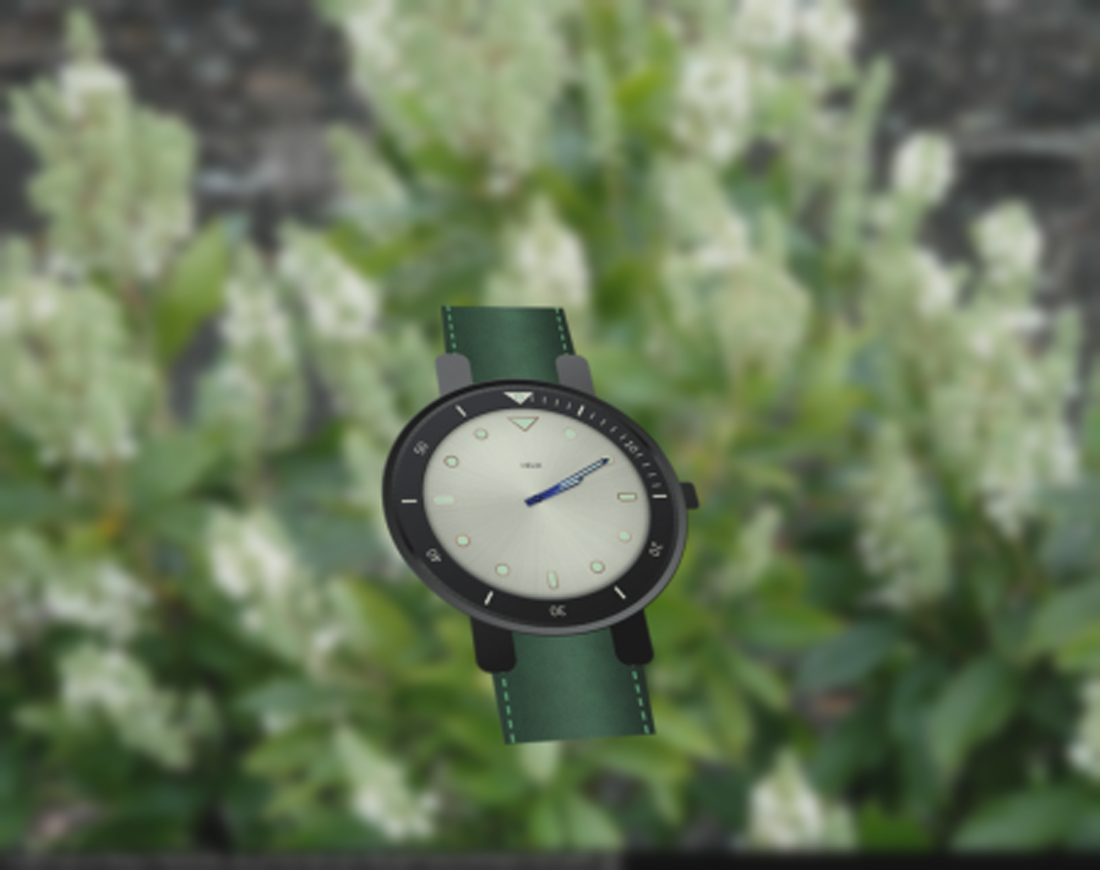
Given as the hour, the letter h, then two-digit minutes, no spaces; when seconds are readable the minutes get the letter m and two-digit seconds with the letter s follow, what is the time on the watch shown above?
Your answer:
2h10
